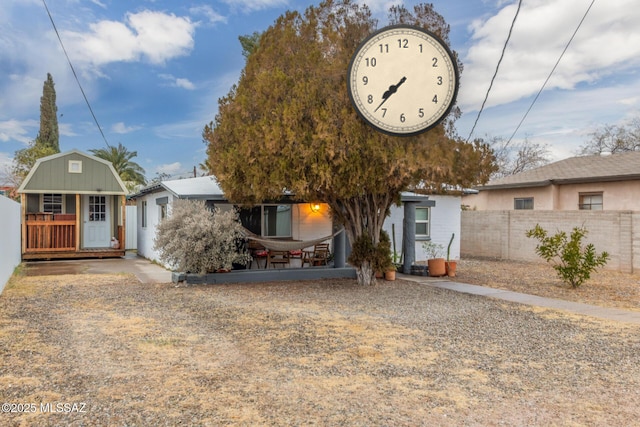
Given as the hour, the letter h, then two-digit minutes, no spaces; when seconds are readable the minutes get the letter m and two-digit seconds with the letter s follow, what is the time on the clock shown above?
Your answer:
7h37
